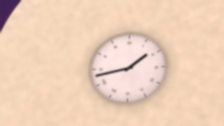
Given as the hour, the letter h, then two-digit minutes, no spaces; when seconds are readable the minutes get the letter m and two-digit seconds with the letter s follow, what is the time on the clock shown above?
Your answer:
1h43
